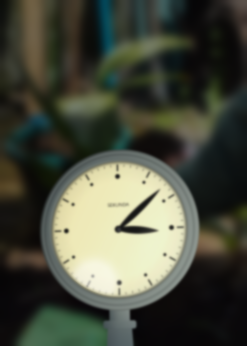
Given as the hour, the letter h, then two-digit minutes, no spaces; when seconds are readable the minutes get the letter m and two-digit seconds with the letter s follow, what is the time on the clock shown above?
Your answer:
3h08
